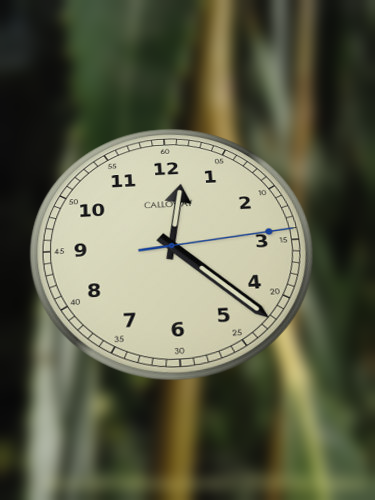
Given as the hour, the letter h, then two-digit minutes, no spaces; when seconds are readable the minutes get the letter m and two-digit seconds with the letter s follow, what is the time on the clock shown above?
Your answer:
12h22m14s
